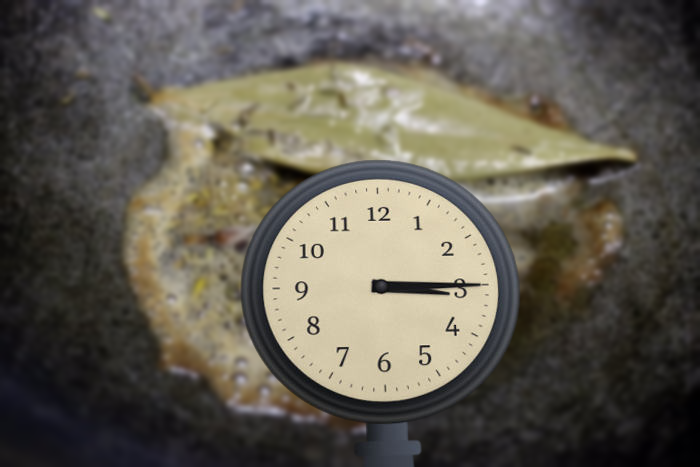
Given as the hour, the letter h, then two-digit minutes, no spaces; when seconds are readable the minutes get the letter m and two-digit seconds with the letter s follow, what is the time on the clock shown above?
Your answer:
3h15
